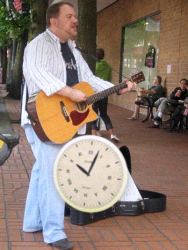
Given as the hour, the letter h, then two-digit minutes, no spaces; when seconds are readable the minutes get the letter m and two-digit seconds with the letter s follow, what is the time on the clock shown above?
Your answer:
10h03
